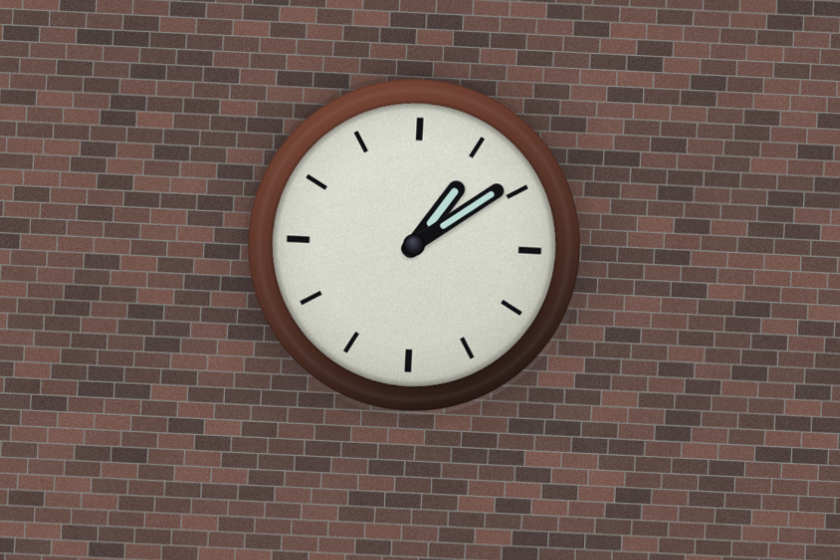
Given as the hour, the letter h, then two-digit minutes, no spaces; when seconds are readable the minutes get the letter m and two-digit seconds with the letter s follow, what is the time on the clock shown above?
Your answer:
1h09
